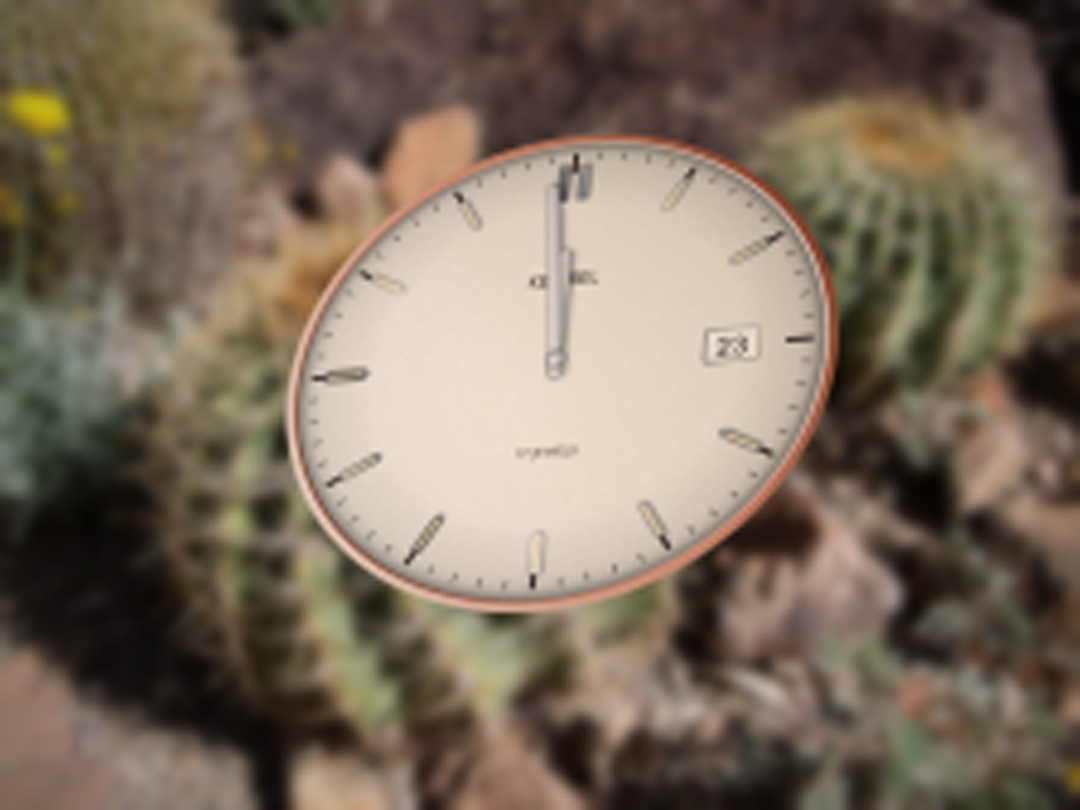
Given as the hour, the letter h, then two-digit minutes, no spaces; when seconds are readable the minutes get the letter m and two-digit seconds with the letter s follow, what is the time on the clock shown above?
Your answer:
11h59
